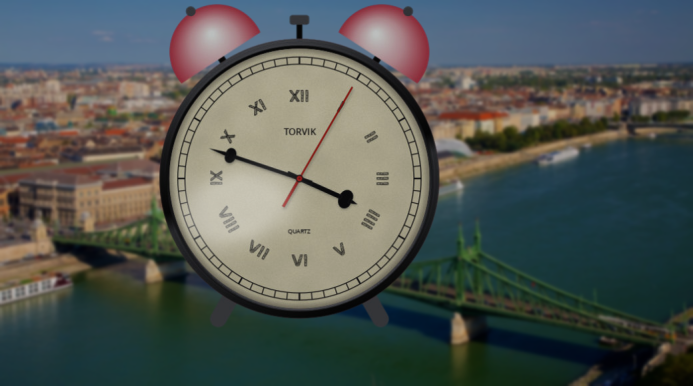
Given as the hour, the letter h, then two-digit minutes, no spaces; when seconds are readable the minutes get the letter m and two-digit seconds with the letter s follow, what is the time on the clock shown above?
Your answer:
3h48m05s
